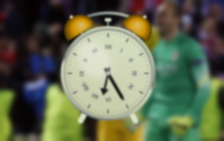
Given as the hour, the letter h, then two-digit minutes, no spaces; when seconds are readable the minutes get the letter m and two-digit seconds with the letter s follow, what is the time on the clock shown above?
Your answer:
6h25
